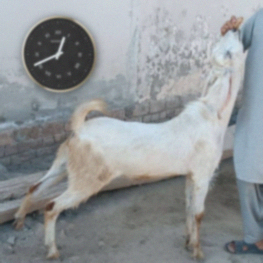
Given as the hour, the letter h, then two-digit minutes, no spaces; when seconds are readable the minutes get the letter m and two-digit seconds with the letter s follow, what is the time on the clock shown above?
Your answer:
12h41
